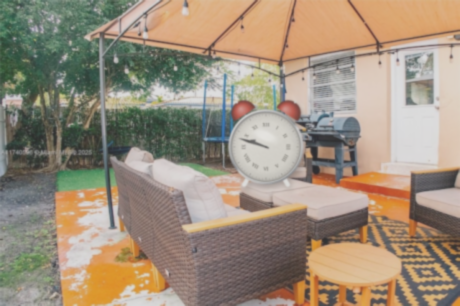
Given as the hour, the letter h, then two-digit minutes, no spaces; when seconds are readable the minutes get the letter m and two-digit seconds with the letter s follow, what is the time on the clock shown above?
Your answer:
9h48
